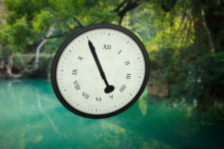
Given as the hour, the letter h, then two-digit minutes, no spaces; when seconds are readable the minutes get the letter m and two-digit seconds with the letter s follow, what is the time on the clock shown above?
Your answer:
4h55
